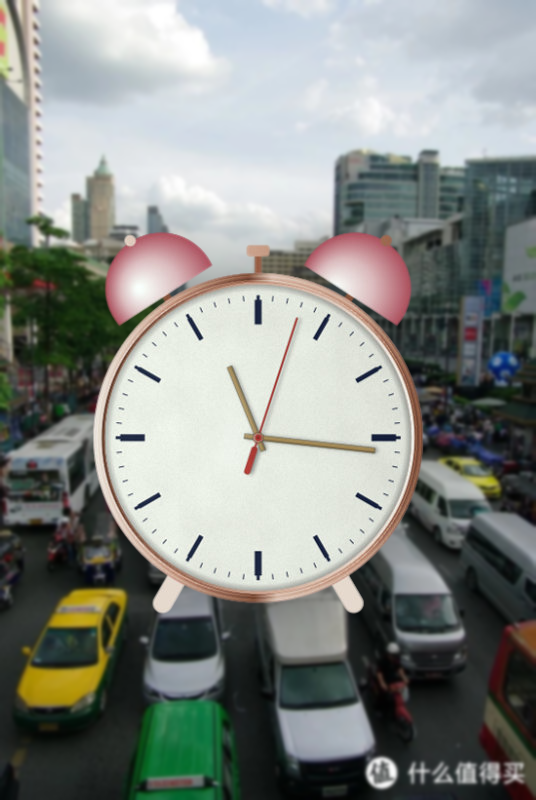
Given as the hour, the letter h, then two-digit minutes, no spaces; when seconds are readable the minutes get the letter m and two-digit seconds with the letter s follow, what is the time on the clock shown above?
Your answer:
11h16m03s
